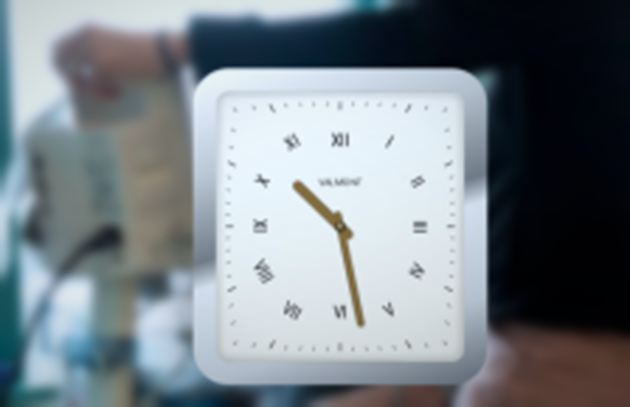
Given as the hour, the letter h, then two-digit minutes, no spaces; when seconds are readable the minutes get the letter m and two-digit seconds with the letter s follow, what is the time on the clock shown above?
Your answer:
10h28
